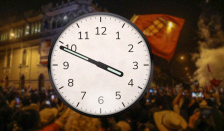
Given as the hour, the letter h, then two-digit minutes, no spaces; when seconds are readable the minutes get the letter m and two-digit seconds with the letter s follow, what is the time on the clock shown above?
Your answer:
3h49
